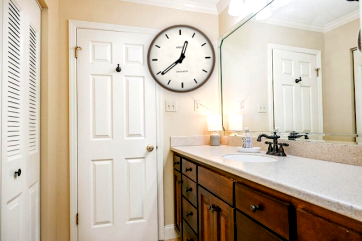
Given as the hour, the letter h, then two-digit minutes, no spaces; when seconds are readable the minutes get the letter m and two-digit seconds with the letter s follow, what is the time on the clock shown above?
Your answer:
12h39
